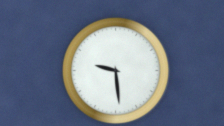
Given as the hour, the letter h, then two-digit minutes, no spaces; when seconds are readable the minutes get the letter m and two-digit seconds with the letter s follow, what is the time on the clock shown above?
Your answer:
9h29
